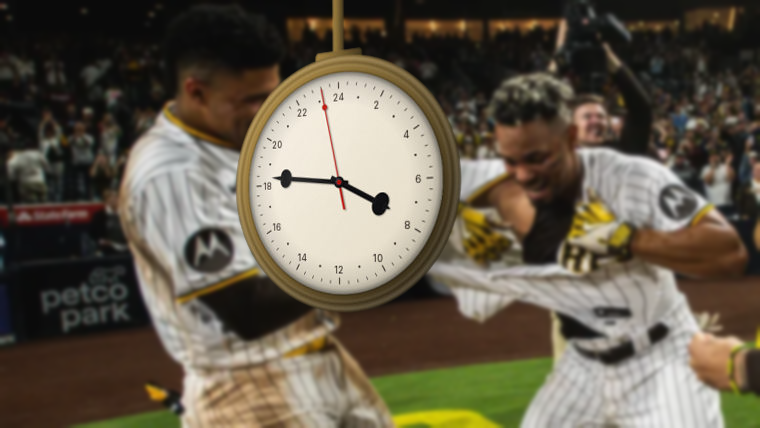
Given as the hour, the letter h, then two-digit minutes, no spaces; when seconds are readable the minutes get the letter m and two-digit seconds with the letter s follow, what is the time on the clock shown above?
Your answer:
7h45m58s
